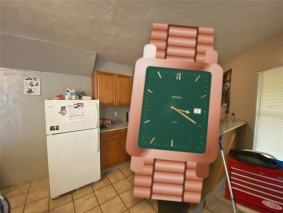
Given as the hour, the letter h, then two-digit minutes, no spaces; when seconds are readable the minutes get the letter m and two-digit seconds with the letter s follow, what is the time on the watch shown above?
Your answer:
3h20
